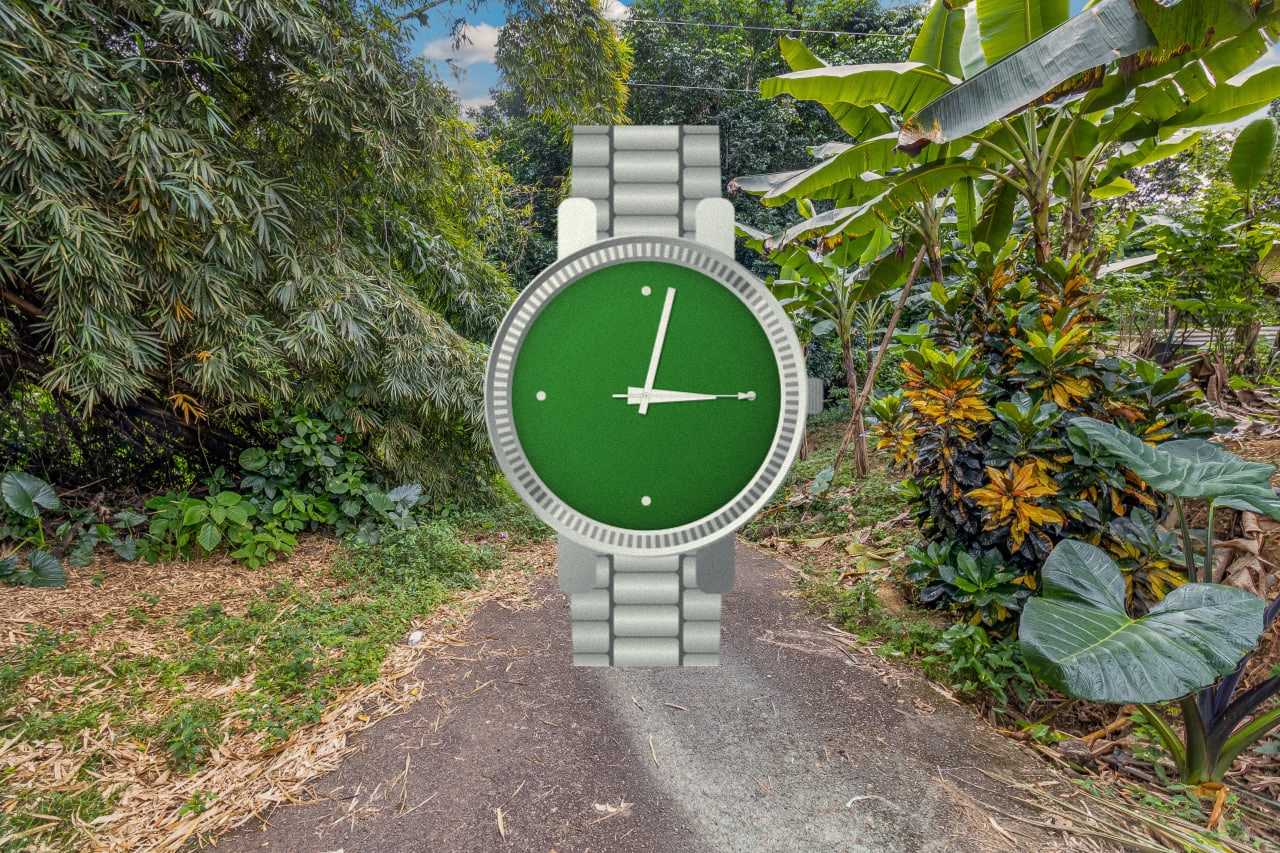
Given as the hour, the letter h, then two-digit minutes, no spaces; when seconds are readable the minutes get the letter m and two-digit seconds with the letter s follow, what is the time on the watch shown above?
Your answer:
3h02m15s
